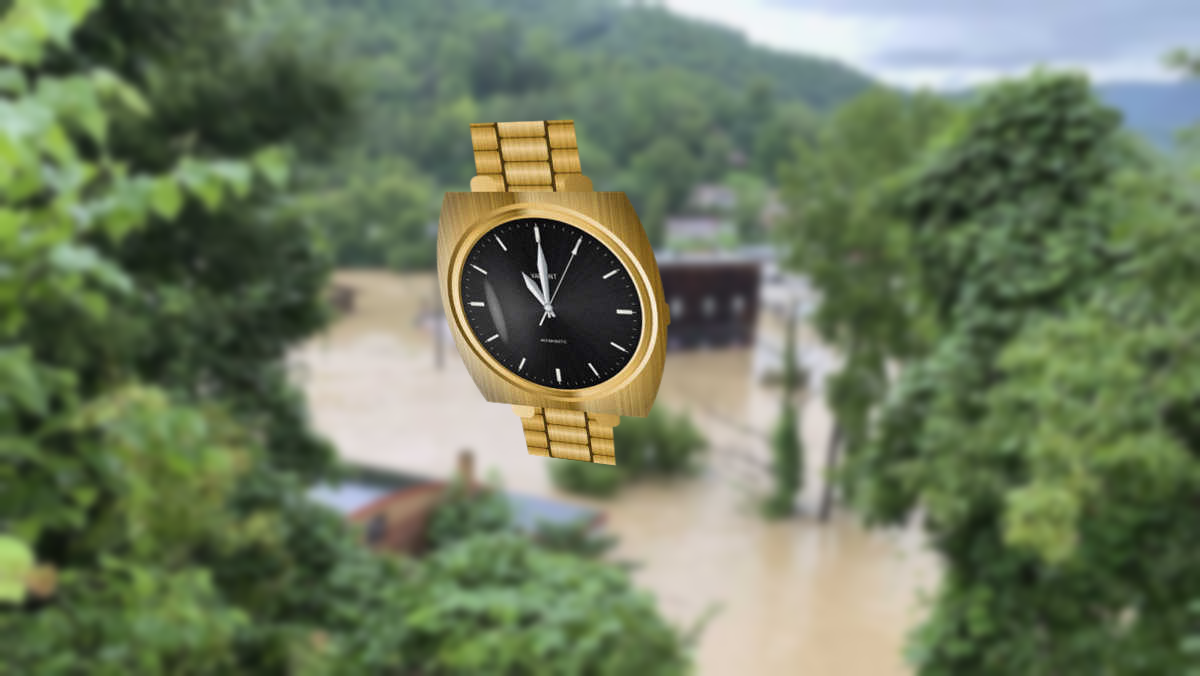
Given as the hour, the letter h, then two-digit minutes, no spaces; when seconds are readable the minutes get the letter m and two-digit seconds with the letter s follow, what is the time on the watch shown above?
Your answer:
11h00m05s
